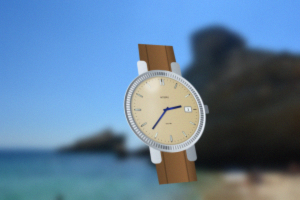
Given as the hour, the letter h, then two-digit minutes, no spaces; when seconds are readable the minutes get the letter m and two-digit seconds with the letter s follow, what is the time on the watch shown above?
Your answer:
2h37
